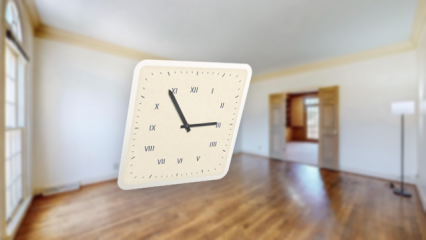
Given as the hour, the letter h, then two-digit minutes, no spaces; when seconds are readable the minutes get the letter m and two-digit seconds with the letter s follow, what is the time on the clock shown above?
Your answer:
2h54
